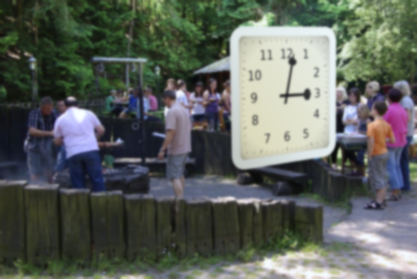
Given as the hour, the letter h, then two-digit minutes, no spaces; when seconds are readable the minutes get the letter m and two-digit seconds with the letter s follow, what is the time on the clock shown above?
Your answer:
3h02
